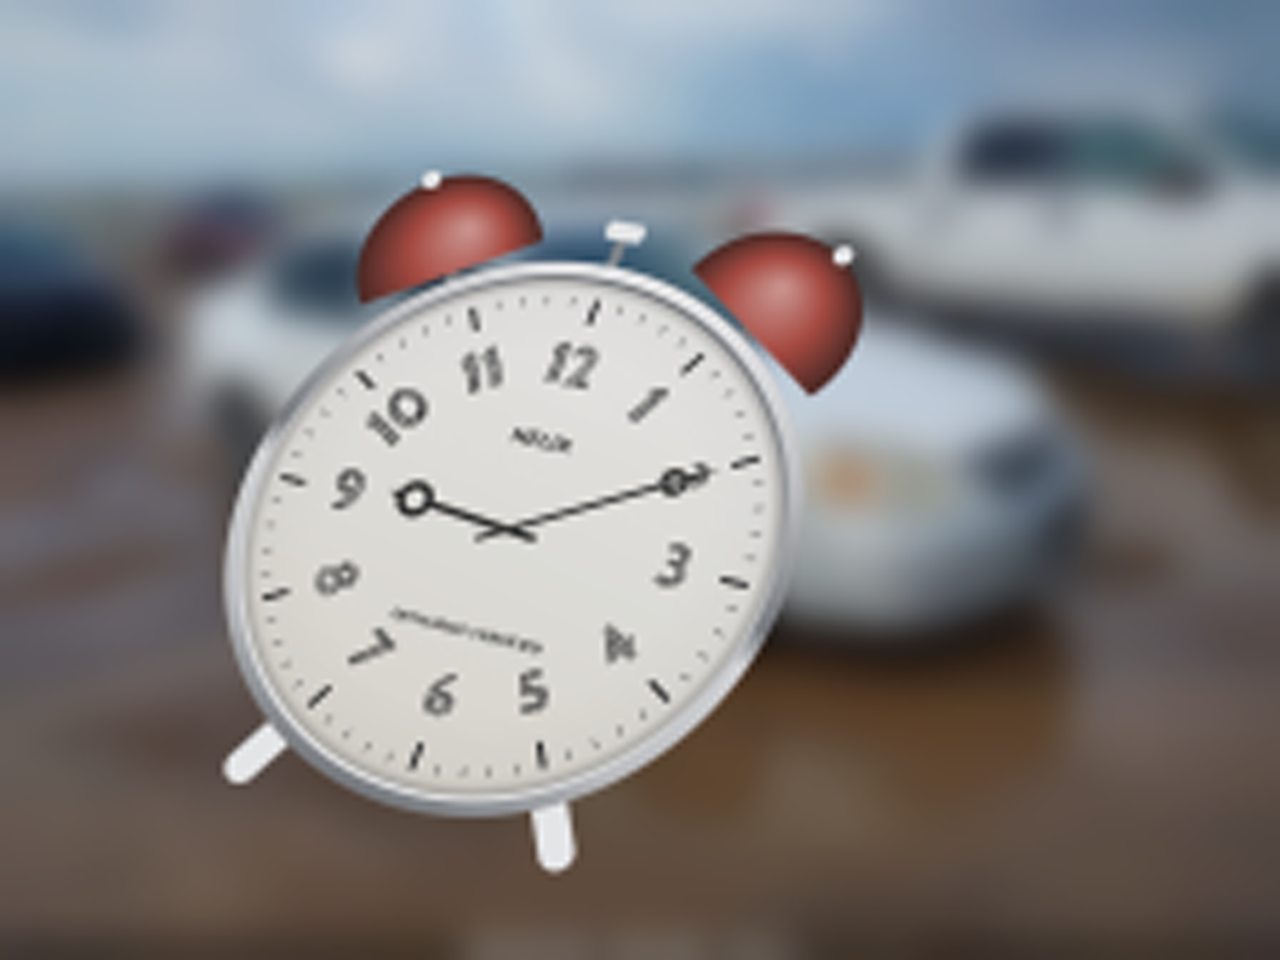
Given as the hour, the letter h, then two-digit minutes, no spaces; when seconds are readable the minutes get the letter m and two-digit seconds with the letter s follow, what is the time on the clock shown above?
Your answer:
9h10
